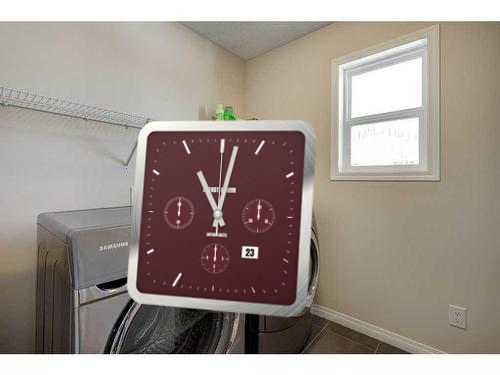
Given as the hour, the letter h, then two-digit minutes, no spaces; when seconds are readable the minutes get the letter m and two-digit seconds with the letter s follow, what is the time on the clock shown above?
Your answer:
11h02
